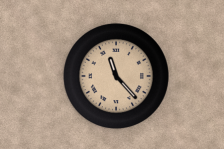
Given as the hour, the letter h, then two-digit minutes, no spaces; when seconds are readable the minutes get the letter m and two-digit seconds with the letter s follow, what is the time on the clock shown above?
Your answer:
11h23
